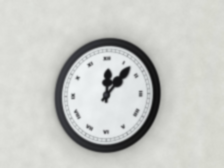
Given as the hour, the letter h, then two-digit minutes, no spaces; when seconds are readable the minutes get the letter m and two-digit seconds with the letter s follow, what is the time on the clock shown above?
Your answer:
12h07
